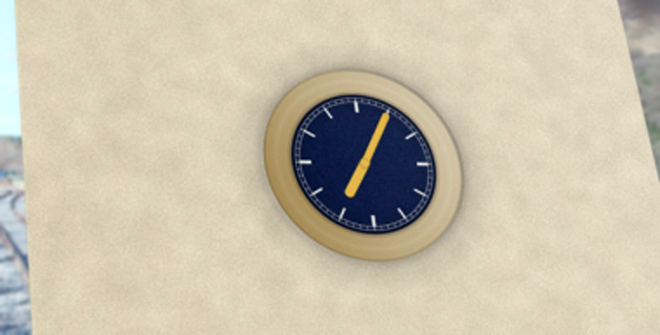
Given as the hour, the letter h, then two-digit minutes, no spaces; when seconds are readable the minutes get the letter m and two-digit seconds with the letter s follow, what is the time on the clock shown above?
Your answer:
7h05
